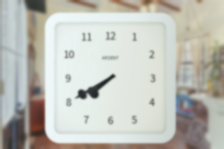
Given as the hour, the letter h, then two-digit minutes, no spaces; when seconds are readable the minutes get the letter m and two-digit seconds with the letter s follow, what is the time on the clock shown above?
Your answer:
7h40
